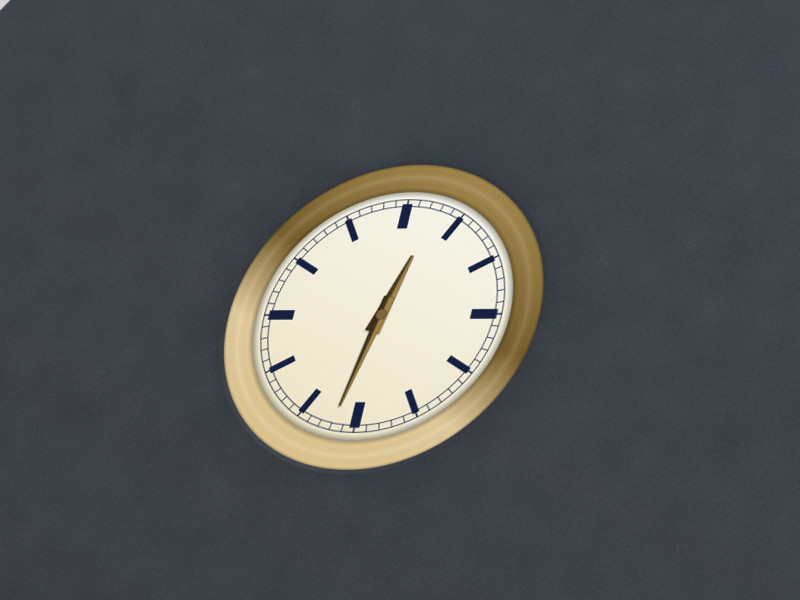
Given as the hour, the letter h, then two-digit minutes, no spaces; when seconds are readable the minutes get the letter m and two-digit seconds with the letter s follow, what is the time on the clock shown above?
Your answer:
12h32
